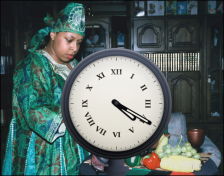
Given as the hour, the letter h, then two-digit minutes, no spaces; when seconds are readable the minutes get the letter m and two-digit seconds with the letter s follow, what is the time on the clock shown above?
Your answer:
4h20
